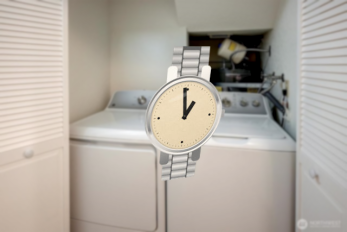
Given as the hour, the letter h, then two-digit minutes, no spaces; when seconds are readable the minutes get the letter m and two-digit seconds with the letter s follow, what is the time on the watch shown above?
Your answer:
12h59
